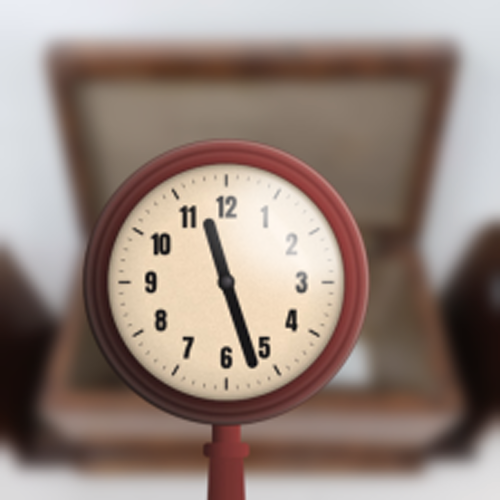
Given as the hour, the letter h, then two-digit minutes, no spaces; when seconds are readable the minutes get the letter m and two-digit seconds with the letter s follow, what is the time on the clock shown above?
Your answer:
11h27
